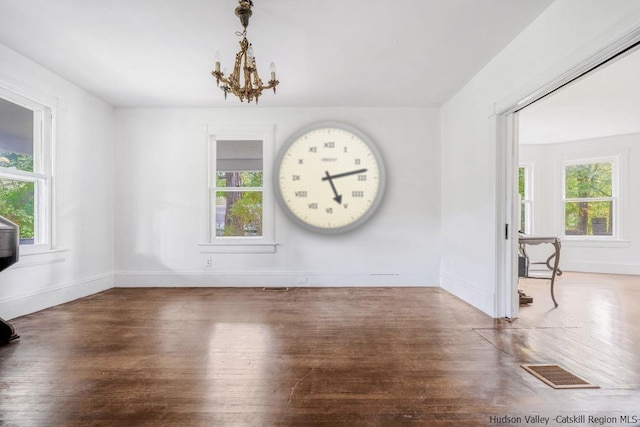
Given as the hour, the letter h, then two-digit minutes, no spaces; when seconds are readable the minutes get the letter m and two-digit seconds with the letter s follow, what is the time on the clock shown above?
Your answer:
5h13
